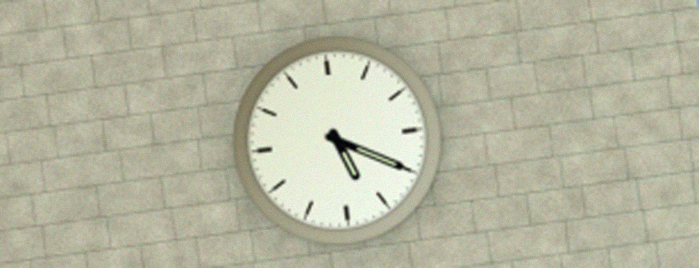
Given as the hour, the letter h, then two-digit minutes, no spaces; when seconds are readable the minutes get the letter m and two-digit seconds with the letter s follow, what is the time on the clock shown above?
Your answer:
5h20
